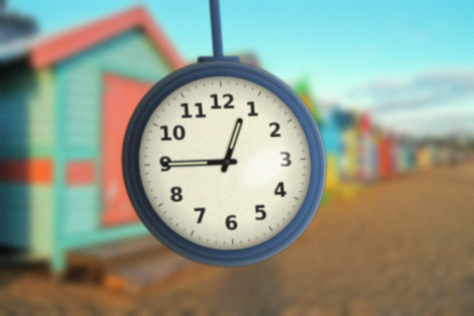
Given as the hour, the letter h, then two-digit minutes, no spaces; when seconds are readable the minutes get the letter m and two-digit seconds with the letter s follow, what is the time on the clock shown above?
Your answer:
12h45
